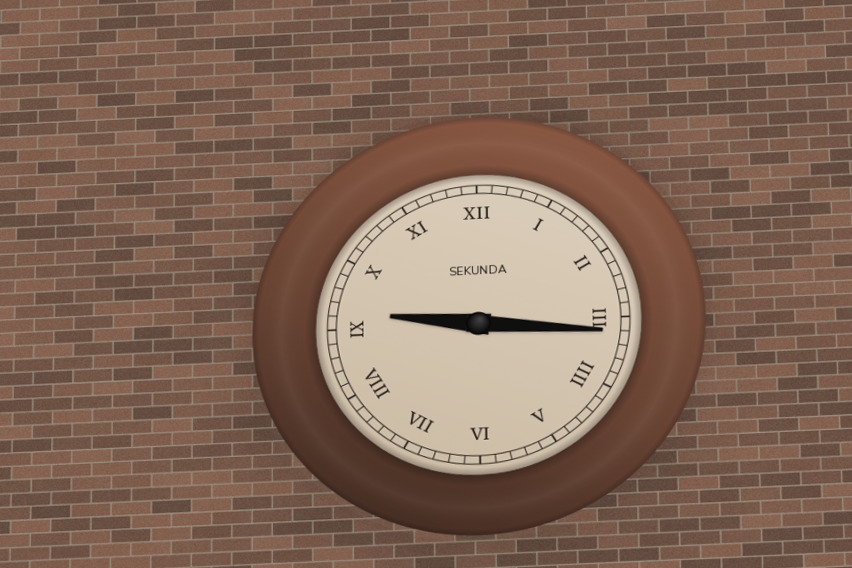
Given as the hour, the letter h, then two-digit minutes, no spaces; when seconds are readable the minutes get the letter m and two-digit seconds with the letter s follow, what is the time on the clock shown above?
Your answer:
9h16
